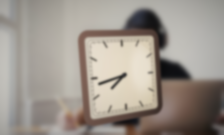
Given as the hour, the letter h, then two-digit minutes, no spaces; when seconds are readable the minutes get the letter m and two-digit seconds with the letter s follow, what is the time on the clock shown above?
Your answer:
7h43
